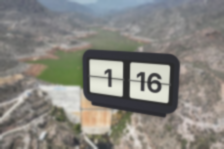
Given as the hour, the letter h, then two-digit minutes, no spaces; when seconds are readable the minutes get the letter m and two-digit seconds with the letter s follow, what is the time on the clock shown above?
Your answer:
1h16
